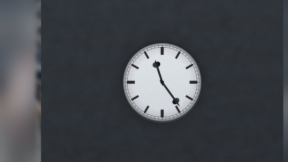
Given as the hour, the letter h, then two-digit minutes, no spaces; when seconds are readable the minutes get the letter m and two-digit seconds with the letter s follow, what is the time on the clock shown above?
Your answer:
11h24
